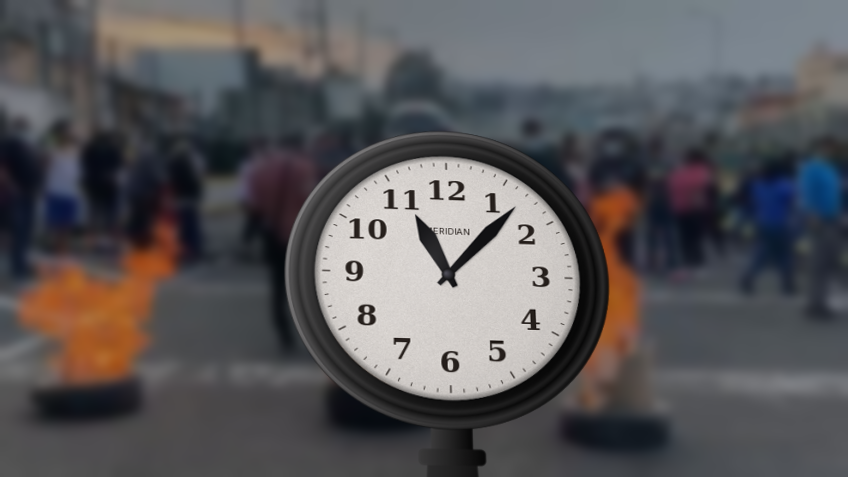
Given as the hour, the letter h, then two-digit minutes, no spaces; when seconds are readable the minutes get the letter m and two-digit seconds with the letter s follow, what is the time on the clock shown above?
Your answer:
11h07
